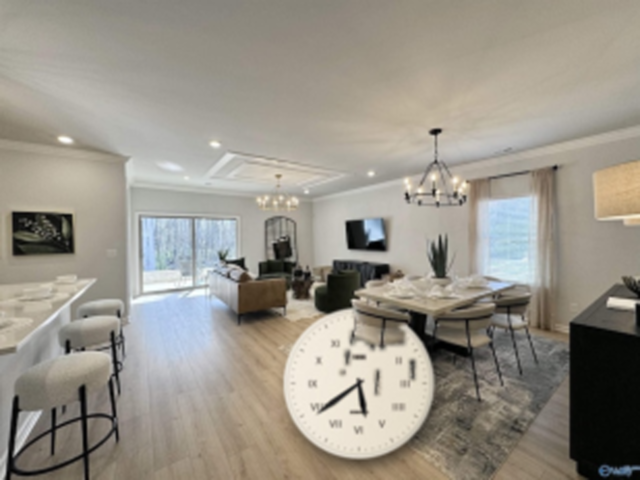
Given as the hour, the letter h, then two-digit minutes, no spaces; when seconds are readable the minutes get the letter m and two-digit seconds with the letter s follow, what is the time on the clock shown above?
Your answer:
5h39
